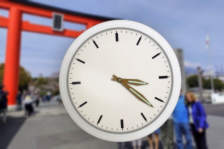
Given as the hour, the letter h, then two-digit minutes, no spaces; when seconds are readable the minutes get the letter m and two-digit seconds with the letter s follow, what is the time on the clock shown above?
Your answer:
3h22
